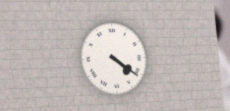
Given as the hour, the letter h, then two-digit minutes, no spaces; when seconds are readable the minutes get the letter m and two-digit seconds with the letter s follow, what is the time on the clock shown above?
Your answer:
4h21
